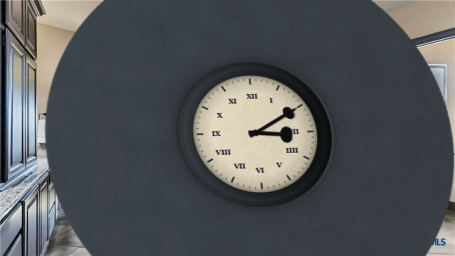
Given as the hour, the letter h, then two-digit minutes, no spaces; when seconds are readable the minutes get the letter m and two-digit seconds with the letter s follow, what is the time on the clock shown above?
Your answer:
3h10
